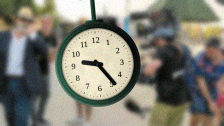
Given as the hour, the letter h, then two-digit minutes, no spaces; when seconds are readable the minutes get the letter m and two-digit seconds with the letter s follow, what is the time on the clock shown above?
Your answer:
9h24
